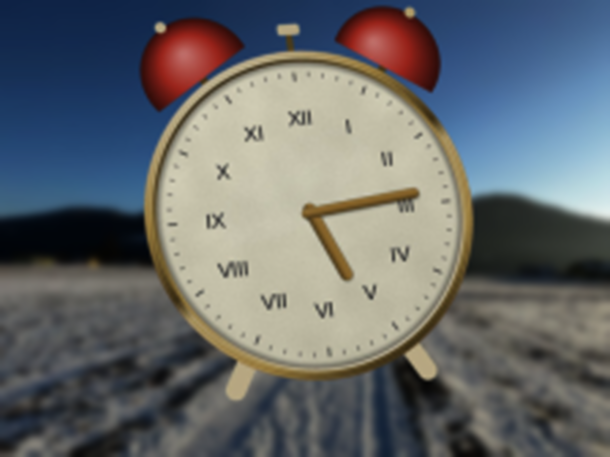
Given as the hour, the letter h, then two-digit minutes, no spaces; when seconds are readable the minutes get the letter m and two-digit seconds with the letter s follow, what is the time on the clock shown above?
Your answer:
5h14
